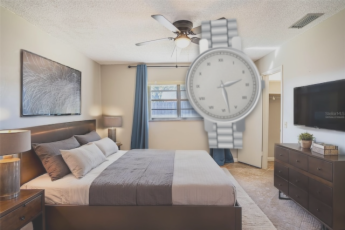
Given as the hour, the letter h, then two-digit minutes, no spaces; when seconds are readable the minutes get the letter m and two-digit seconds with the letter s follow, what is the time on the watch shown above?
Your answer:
2h28
